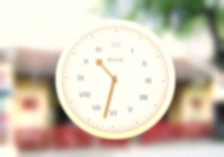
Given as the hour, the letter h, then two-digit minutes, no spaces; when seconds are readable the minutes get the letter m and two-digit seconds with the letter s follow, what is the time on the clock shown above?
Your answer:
10h32
